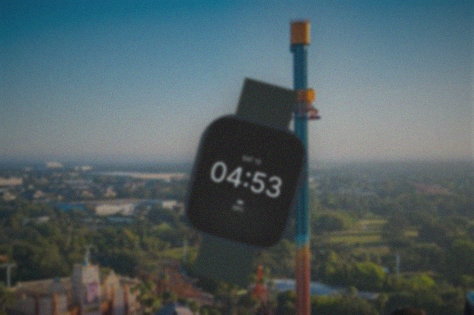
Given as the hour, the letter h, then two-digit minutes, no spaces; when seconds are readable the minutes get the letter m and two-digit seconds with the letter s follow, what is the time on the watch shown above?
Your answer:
4h53
